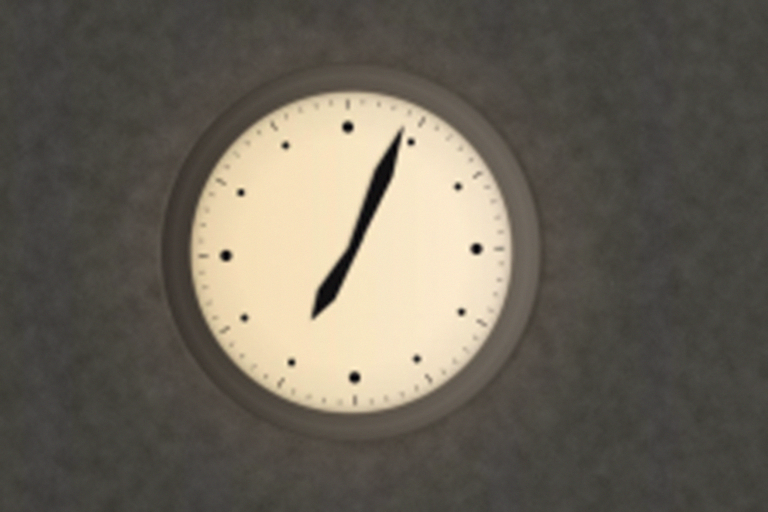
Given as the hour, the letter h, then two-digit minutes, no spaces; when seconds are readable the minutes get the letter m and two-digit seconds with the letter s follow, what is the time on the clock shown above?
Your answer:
7h04
